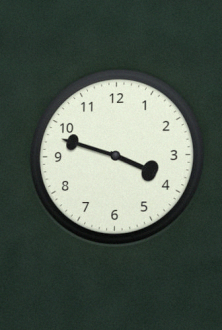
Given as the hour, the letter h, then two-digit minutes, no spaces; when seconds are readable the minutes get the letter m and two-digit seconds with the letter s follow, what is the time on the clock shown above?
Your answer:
3h48
